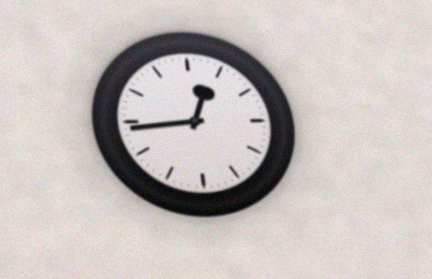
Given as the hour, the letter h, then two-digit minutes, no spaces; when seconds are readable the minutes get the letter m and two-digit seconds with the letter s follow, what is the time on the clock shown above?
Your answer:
12h44
